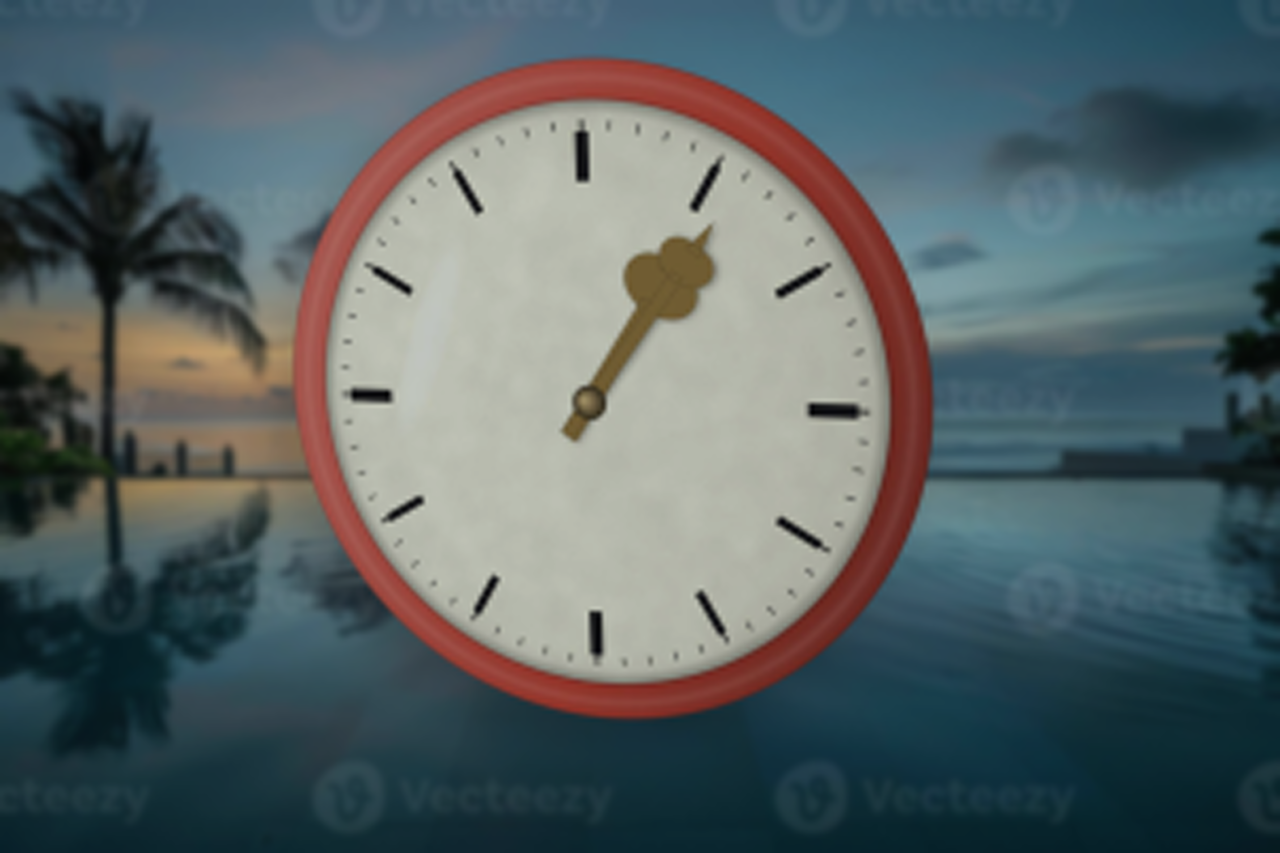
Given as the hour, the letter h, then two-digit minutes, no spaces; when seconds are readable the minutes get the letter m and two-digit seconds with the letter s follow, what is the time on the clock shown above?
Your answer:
1h06
